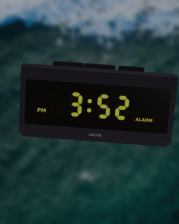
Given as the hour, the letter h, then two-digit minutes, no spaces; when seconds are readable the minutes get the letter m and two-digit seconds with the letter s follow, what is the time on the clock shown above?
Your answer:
3h52
